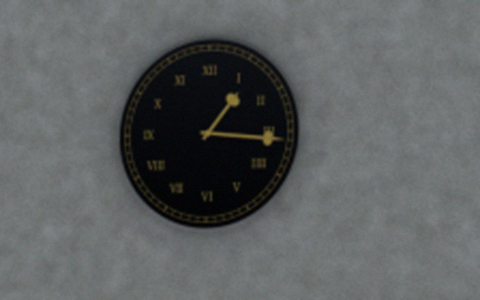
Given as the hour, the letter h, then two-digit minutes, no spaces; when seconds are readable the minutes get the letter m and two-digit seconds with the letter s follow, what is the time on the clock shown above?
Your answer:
1h16
